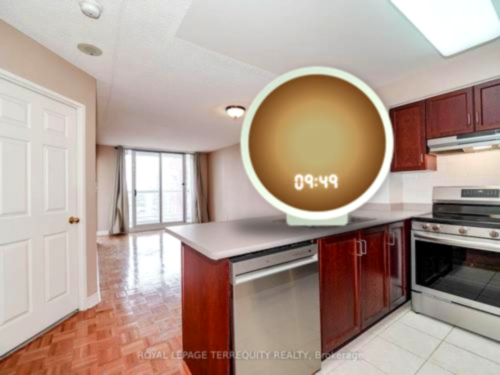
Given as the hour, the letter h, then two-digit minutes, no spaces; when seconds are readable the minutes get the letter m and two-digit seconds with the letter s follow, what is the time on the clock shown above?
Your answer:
9h49
